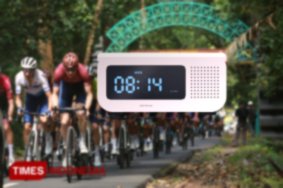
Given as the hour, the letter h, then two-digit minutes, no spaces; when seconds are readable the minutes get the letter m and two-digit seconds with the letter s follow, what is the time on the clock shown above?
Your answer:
8h14
